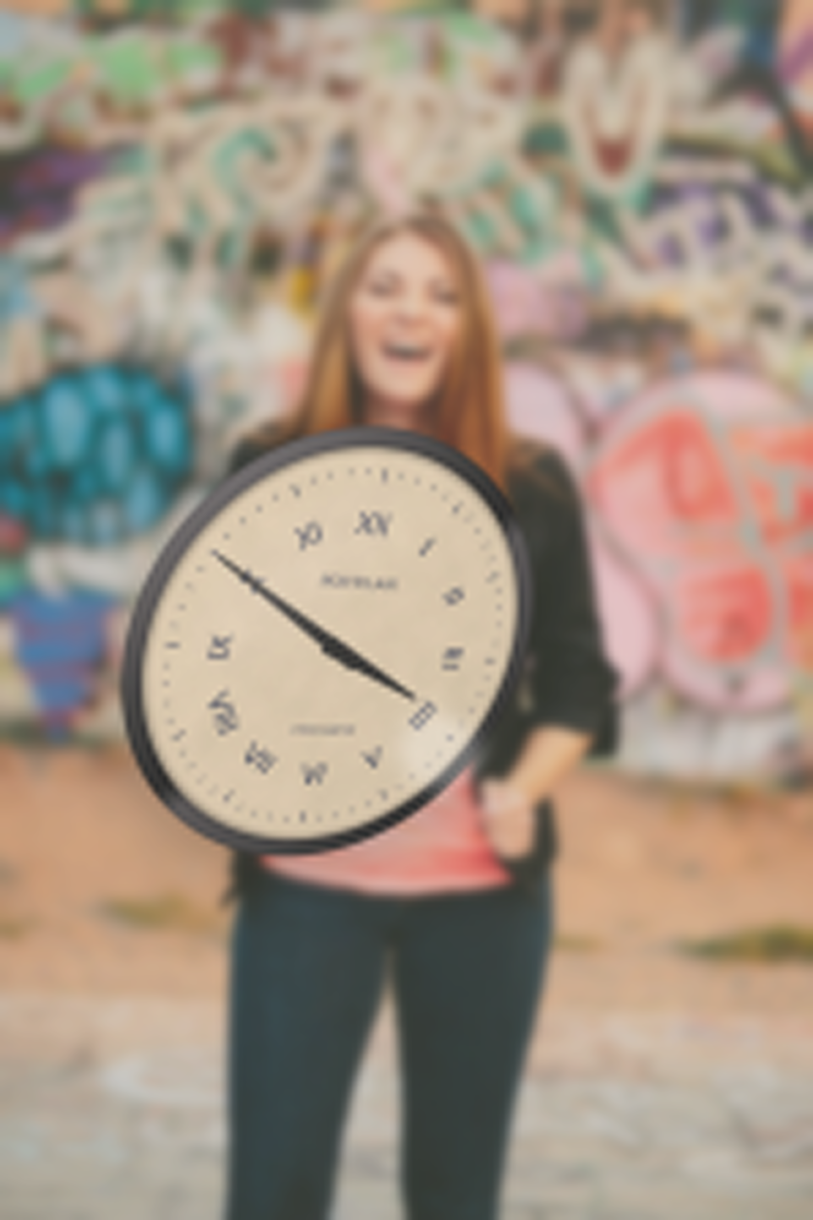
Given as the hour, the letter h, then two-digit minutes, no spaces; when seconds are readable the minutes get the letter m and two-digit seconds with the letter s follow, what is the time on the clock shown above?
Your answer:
3h50
